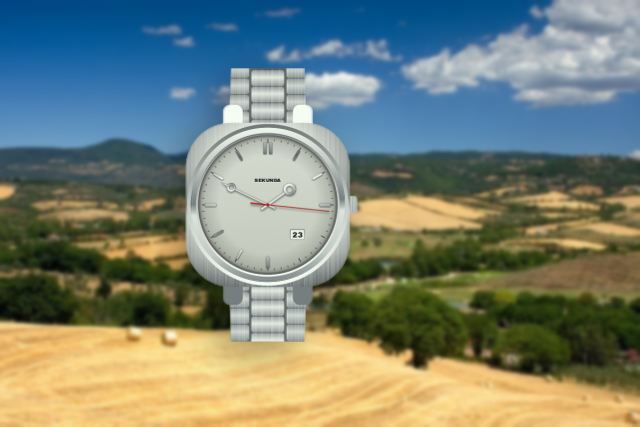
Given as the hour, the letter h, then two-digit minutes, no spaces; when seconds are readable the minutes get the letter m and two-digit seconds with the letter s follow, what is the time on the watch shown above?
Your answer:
1h49m16s
